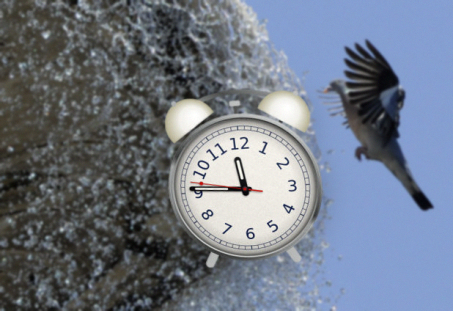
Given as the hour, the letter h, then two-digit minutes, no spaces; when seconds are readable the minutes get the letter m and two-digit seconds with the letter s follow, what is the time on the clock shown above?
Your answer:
11h45m47s
